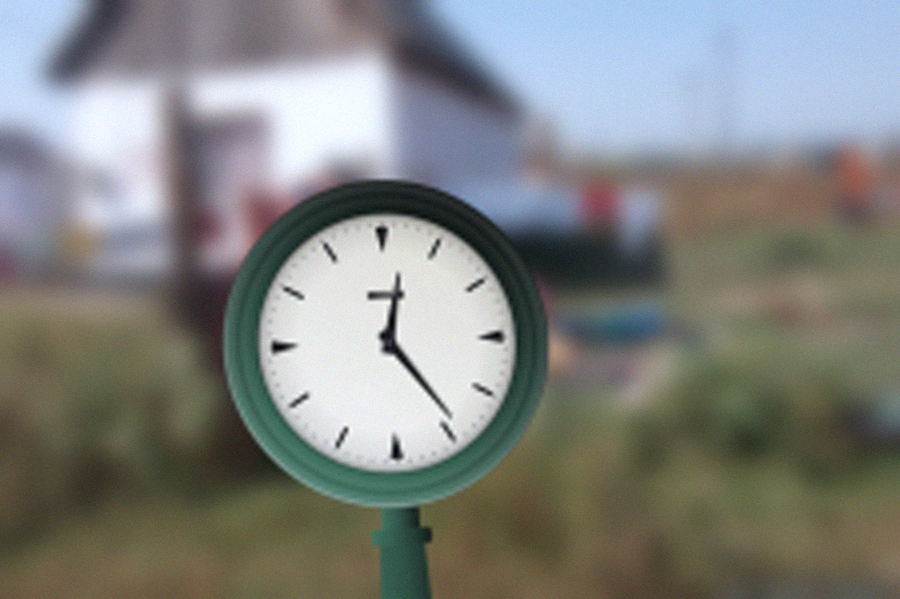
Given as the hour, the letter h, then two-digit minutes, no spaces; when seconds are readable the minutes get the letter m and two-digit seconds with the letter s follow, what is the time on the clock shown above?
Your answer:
12h24
